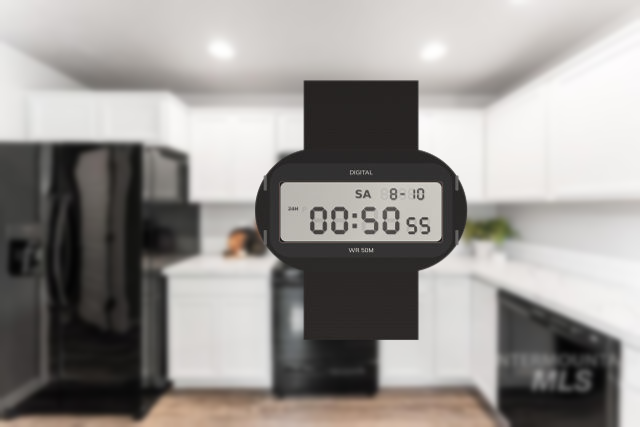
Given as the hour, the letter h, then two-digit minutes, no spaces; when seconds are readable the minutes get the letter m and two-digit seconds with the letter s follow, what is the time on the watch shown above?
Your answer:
0h50m55s
